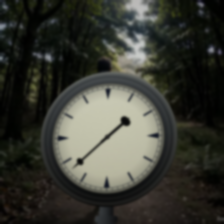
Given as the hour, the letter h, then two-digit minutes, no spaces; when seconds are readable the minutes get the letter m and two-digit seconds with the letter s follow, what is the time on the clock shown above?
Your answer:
1h38
